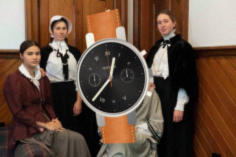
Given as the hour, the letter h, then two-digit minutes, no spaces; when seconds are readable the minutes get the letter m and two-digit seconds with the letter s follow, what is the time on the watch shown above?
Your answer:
12h38
